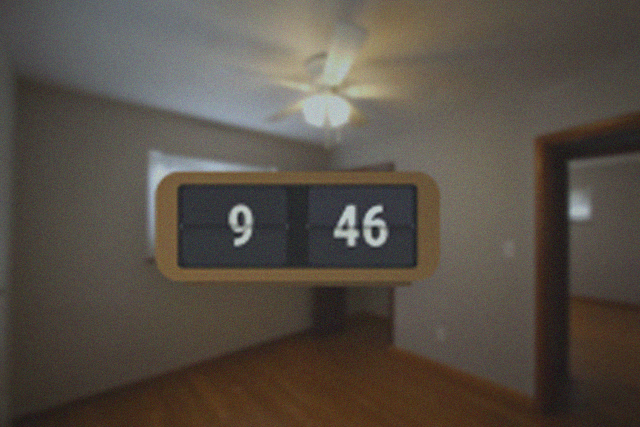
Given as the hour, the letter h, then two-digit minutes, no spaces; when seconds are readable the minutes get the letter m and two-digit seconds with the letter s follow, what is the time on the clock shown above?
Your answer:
9h46
